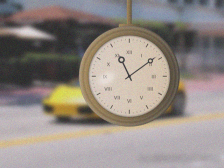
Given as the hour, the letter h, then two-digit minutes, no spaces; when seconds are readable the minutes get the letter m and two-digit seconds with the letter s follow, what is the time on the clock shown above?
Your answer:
11h09
